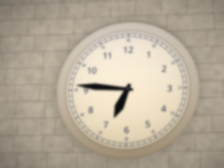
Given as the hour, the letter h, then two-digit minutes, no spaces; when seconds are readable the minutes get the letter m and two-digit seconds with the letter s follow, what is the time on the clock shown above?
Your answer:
6h46
